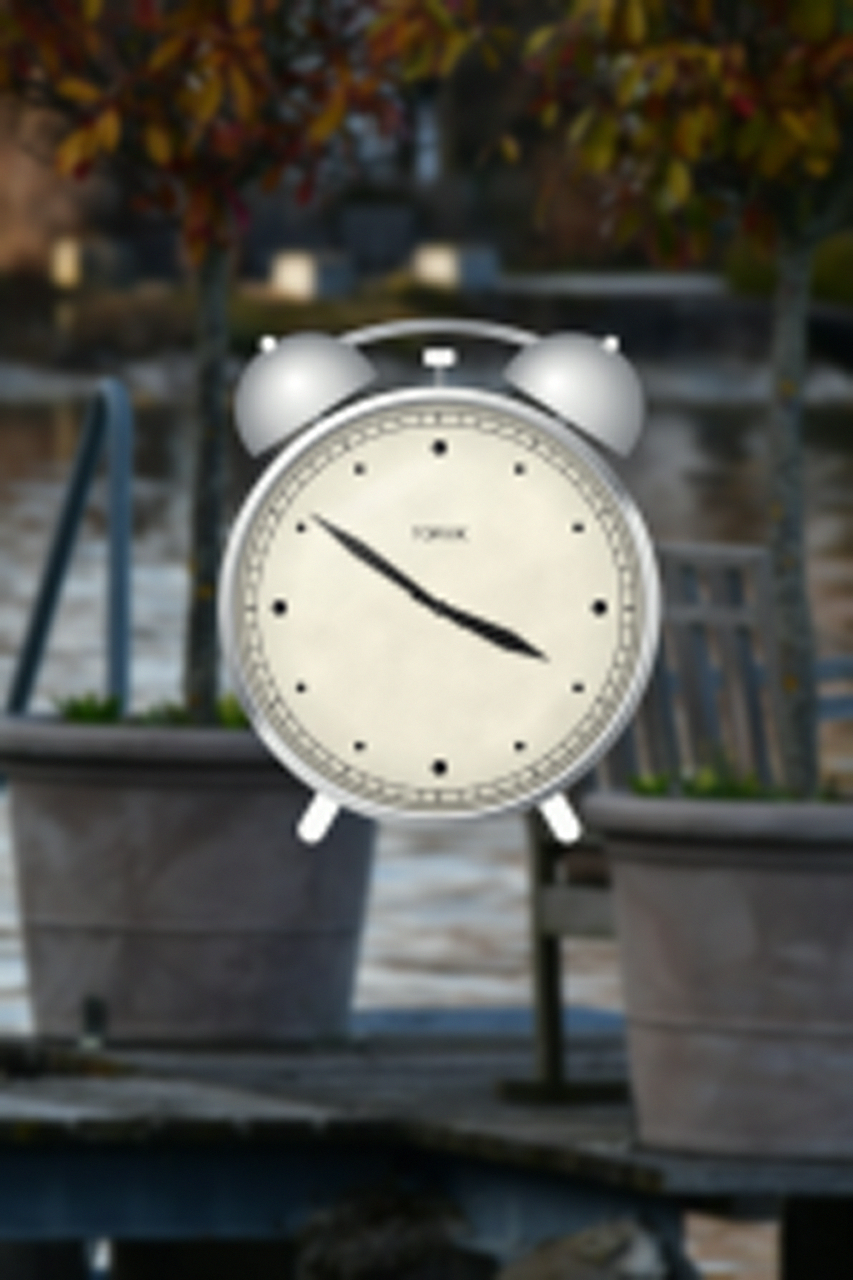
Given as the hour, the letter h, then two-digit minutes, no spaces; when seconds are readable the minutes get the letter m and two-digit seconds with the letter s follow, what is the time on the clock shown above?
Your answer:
3h51
